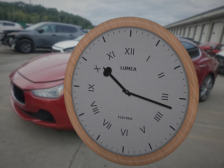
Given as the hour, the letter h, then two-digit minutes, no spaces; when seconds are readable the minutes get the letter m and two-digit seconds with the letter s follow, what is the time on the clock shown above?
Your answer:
10h17
